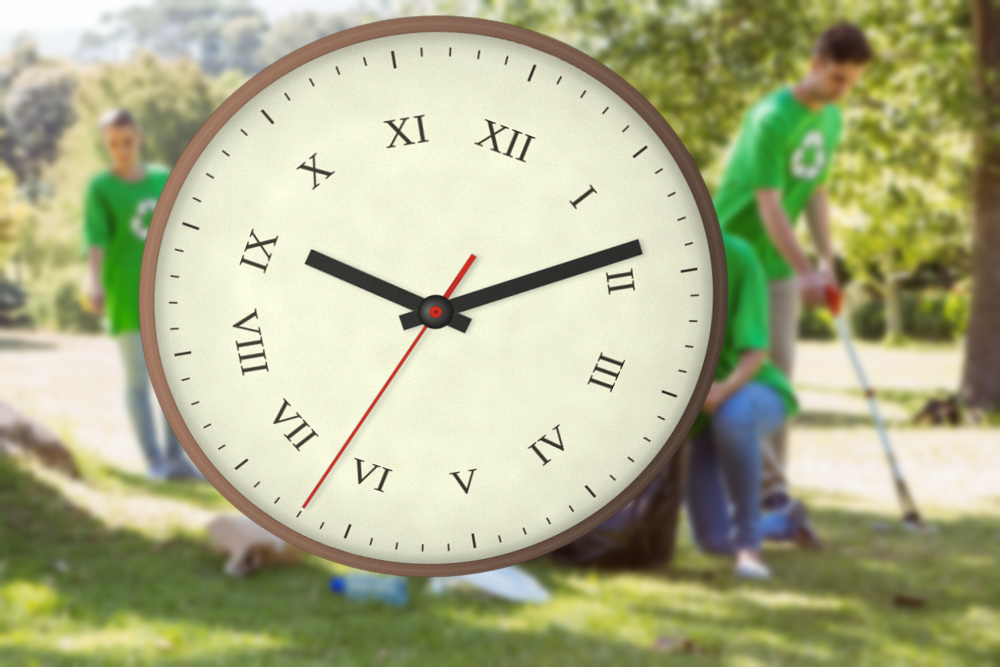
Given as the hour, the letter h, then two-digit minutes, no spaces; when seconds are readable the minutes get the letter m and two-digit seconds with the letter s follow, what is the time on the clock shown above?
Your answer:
9h08m32s
